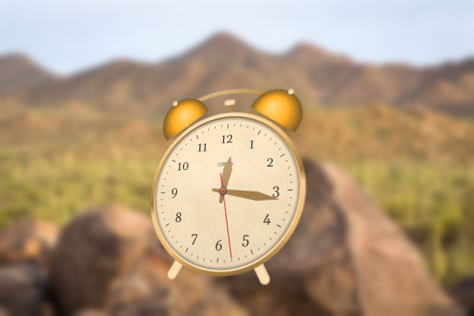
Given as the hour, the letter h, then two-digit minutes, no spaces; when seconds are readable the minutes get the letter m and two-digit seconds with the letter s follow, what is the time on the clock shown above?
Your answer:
12h16m28s
